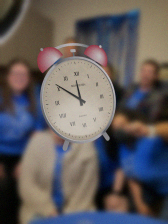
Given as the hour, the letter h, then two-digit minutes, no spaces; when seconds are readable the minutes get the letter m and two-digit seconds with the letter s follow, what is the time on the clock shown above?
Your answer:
11h51
